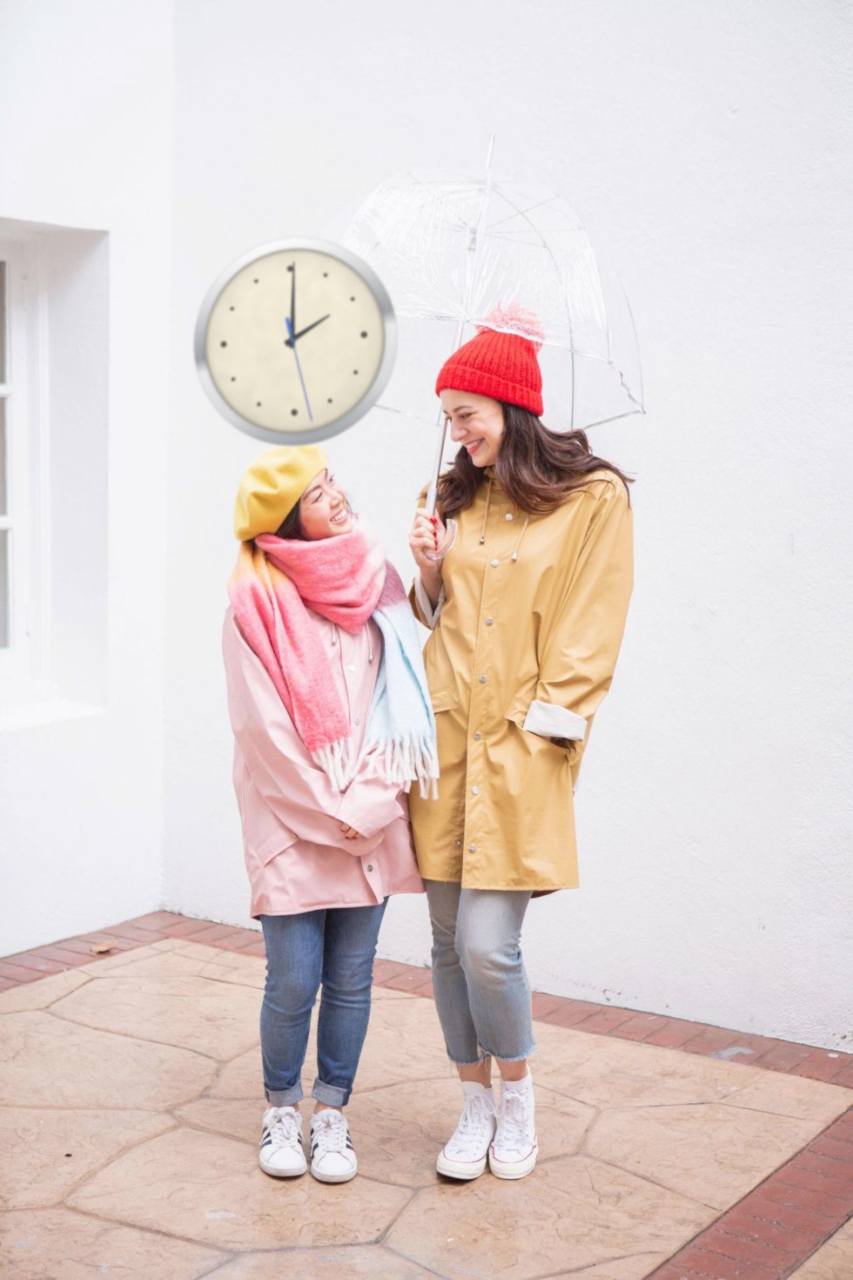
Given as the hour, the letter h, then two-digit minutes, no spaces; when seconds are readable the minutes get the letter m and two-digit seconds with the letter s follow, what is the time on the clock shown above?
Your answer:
2h00m28s
